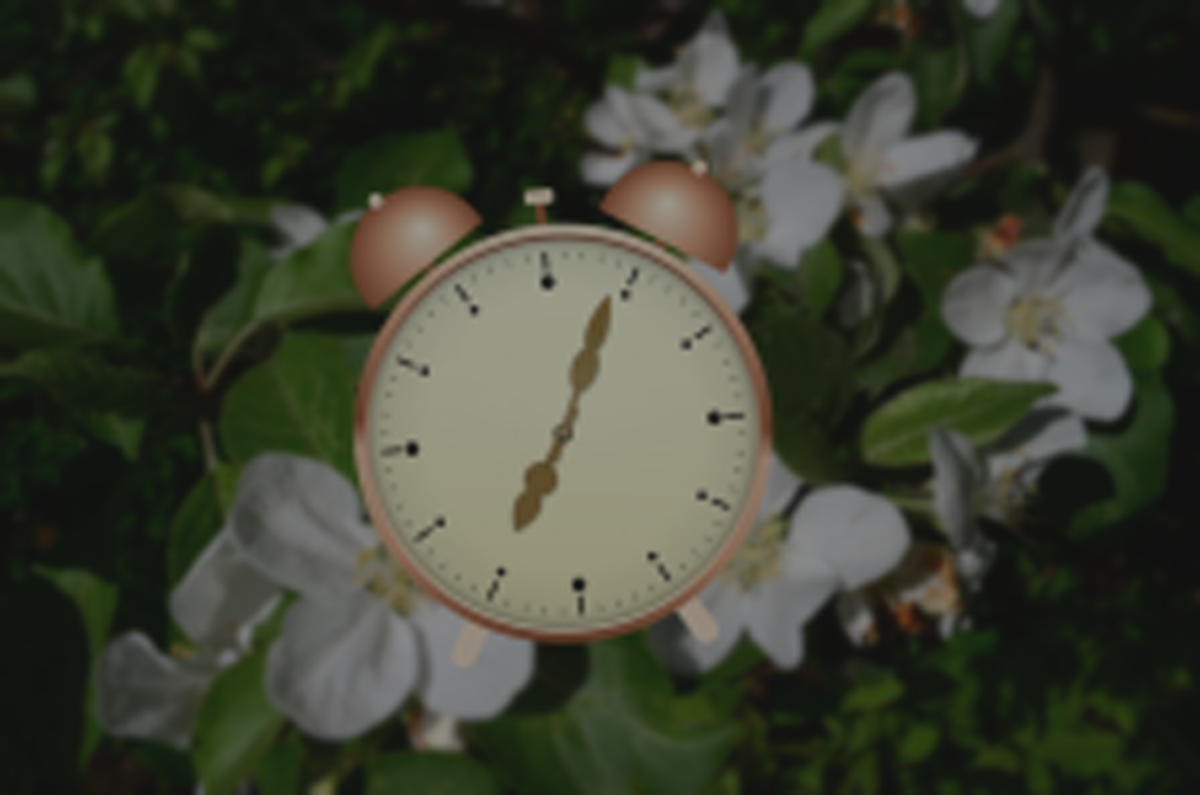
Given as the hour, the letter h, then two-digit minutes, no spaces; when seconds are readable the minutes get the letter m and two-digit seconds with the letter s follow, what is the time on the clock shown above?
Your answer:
7h04
